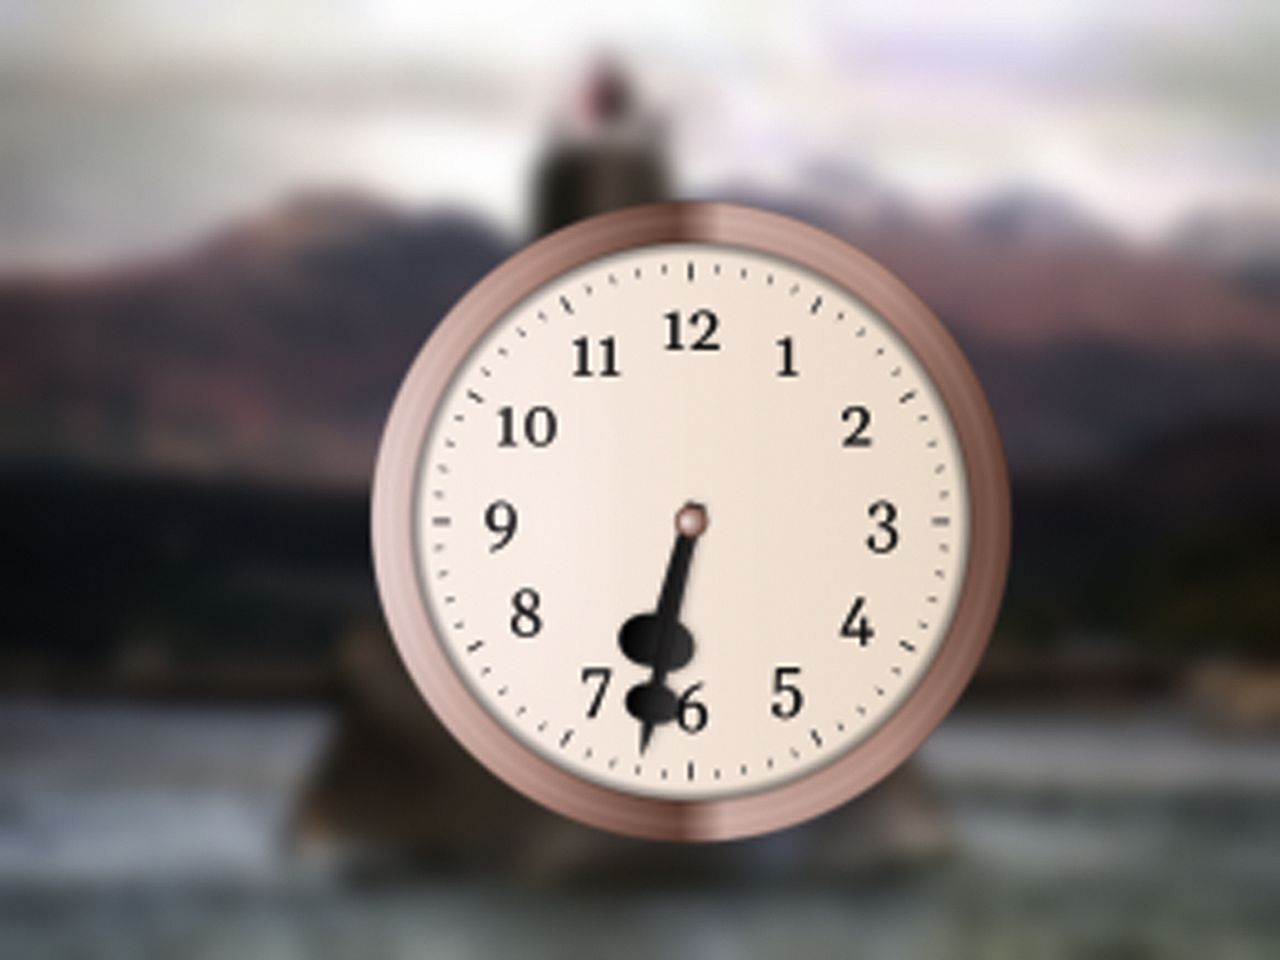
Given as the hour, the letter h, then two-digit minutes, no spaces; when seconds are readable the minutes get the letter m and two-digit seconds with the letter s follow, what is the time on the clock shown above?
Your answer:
6h32
